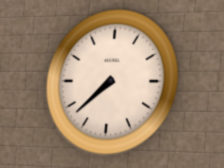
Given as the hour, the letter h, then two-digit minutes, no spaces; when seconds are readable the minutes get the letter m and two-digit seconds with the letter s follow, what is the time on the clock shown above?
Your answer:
7h38
